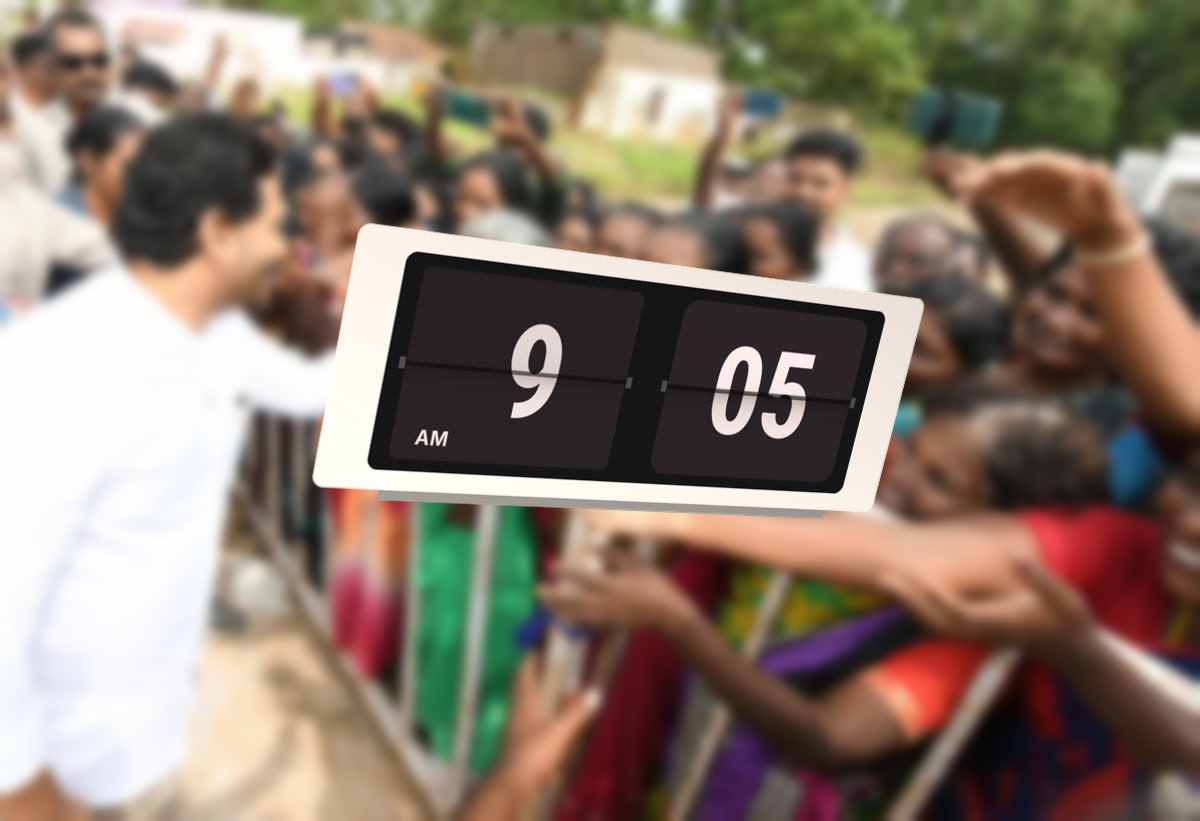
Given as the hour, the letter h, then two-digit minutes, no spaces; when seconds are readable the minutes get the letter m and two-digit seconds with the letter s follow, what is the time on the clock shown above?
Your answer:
9h05
